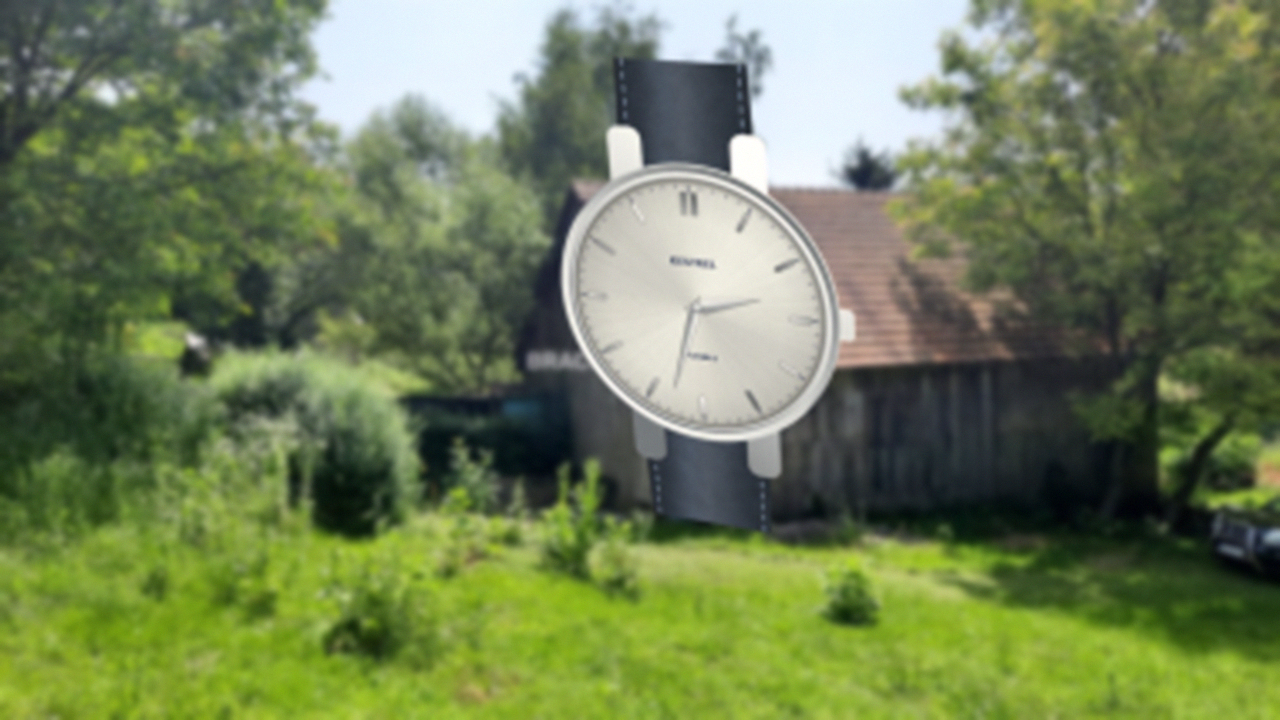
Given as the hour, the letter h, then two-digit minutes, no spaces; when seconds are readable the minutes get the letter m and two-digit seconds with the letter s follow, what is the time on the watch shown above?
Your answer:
2h33
